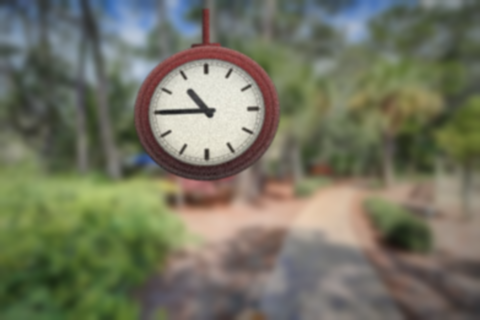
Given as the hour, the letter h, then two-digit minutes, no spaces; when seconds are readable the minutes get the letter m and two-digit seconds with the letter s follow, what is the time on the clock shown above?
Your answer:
10h45
